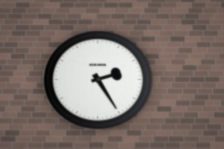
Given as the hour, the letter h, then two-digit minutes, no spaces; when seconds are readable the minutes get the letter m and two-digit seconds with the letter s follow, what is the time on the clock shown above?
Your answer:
2h25
